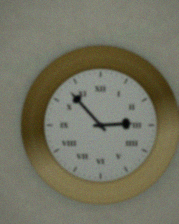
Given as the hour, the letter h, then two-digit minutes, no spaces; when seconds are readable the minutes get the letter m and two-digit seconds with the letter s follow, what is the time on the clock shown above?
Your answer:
2h53
